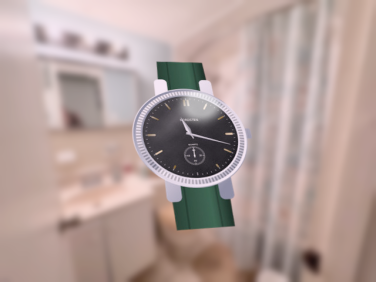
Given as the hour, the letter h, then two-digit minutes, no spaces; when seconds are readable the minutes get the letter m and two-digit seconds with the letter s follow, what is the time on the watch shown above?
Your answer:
11h18
